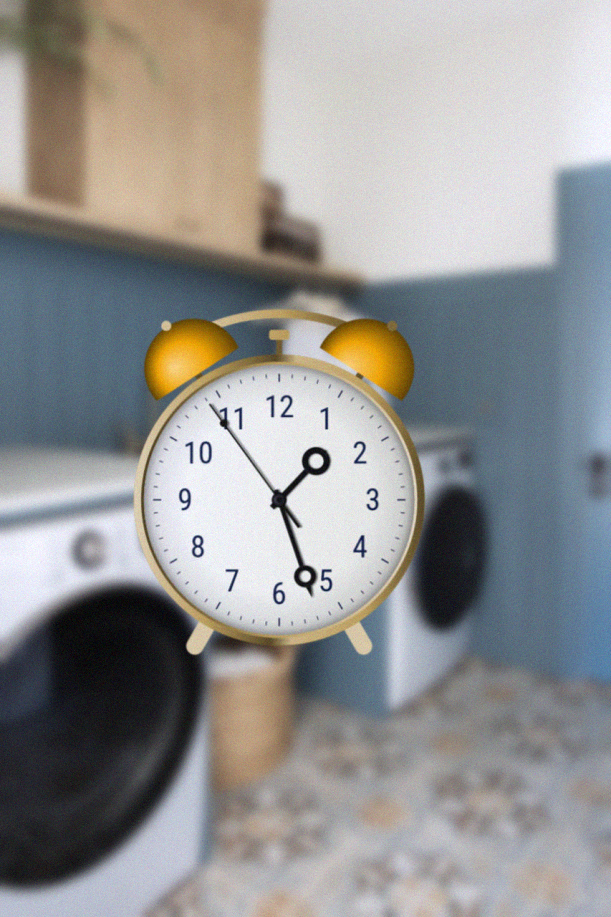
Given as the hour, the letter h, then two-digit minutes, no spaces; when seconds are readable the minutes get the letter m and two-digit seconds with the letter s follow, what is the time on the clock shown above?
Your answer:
1h26m54s
